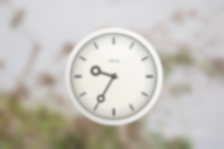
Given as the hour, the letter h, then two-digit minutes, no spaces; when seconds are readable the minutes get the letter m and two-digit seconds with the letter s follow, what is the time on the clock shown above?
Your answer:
9h35
